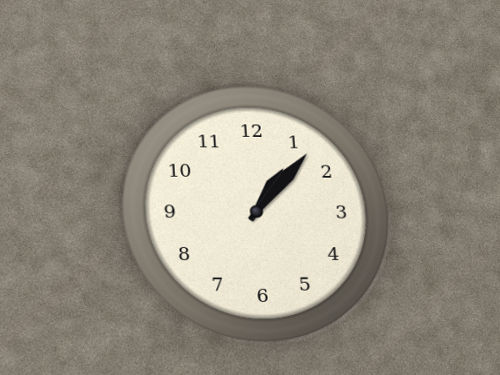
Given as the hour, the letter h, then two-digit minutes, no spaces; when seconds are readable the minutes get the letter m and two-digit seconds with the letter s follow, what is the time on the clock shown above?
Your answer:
1h07
